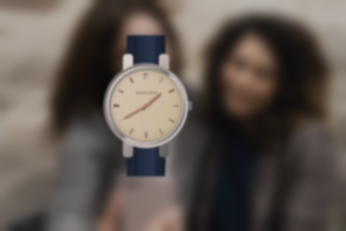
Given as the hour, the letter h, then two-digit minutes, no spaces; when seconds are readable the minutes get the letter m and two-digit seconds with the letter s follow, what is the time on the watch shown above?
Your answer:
1h40
